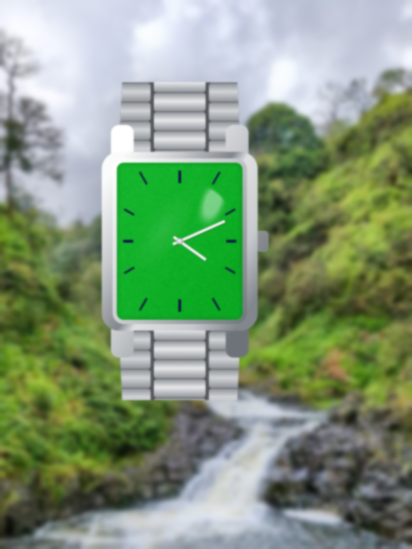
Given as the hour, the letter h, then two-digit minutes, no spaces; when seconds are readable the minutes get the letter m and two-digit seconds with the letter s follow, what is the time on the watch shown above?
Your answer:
4h11
